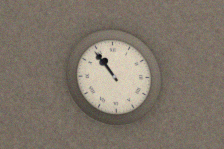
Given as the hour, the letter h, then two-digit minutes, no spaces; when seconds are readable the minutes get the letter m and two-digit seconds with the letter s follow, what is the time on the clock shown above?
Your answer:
10h54
